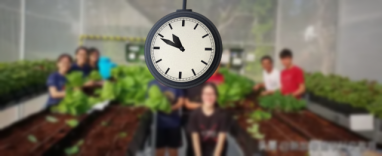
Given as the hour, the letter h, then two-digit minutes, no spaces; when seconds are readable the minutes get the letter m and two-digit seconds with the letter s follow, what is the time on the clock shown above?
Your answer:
10h49
